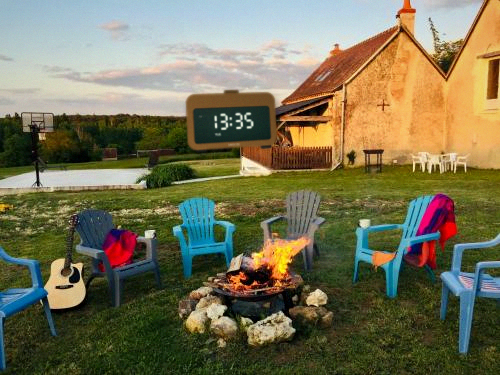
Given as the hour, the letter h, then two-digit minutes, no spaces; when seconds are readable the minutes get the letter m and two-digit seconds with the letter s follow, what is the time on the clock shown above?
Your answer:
13h35
